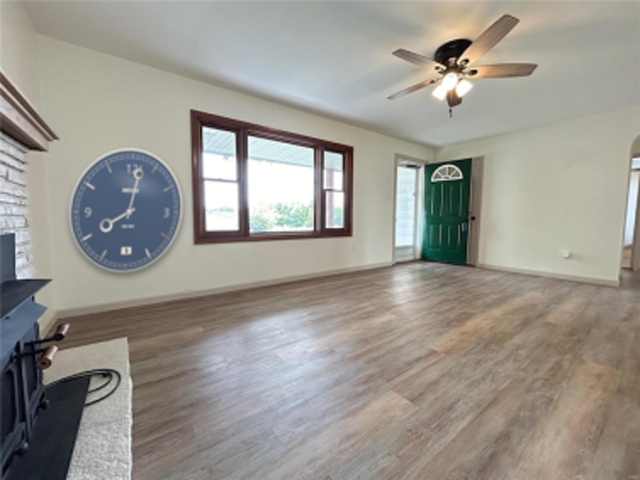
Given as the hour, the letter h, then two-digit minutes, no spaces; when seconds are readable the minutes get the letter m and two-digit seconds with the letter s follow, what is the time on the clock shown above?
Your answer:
8h02
